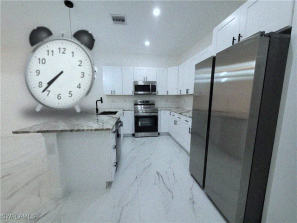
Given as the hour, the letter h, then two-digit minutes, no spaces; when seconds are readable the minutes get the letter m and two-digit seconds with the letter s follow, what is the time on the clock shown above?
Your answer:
7h37
